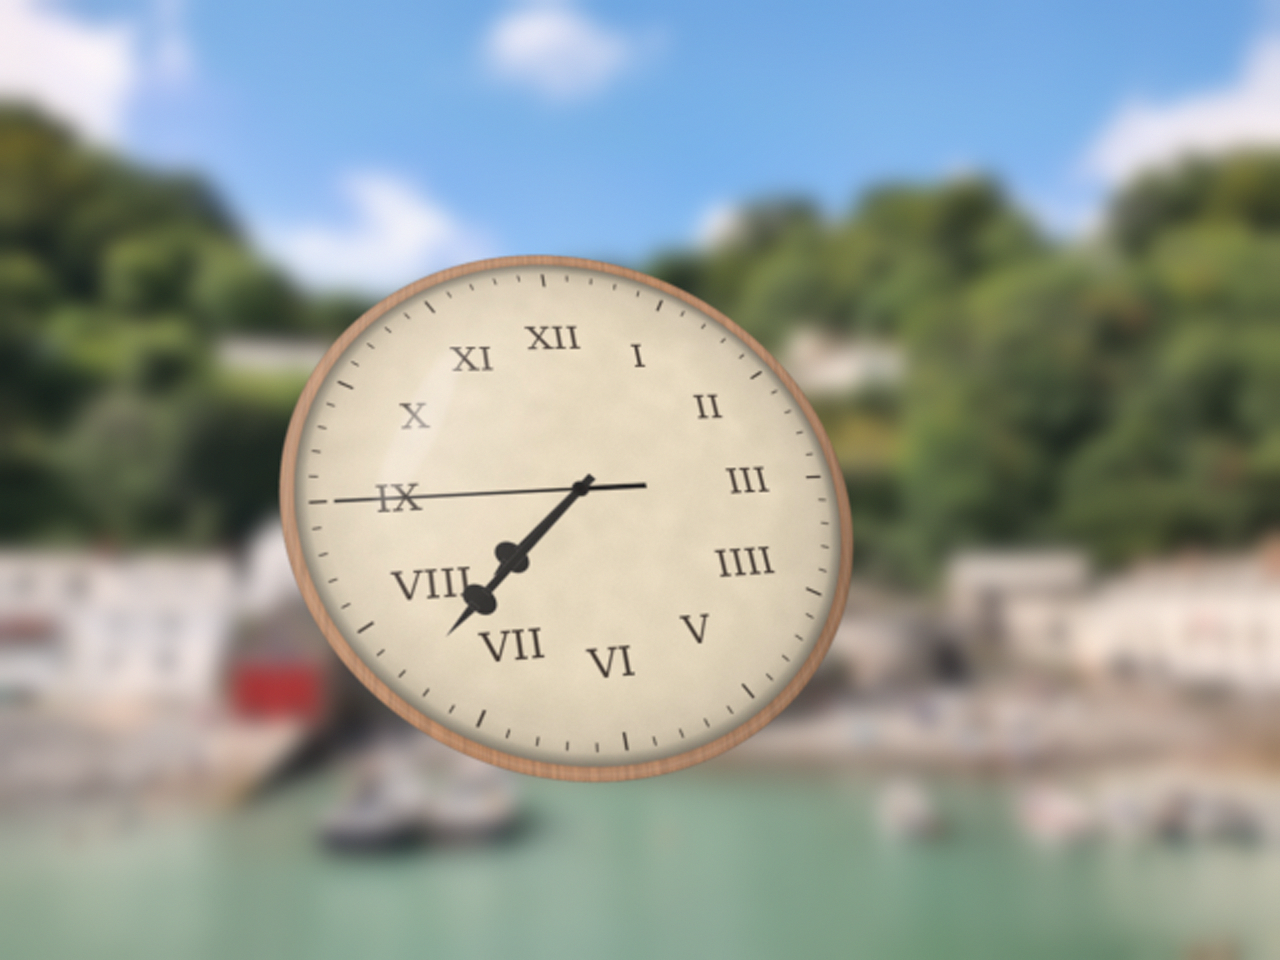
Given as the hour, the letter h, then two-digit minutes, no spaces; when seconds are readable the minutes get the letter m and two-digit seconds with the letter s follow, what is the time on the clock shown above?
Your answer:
7h37m45s
